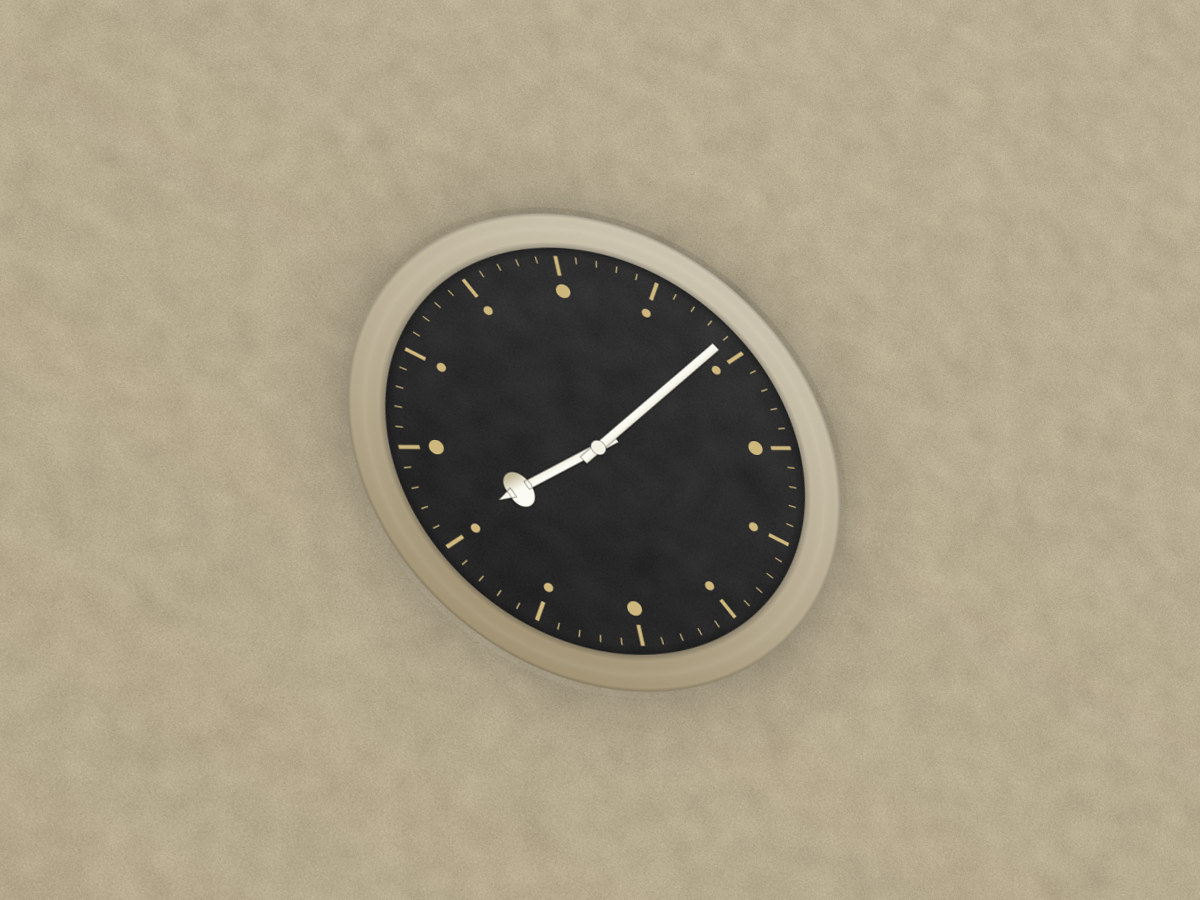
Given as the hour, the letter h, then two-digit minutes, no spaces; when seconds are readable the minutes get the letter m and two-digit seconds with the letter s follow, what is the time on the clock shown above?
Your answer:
8h09
